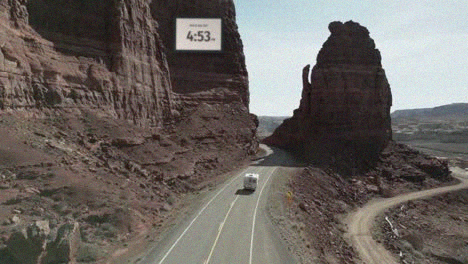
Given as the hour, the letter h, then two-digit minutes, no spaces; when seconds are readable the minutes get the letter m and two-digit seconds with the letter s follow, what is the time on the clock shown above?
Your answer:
4h53
